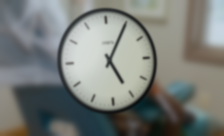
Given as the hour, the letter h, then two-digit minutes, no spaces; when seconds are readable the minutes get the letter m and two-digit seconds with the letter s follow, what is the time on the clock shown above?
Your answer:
5h05
